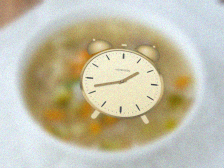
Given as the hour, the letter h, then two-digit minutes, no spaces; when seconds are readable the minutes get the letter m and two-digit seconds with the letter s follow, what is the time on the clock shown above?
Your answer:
1h42
